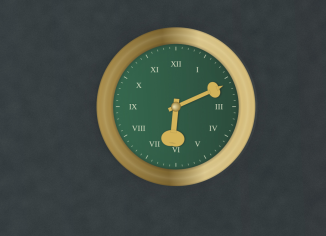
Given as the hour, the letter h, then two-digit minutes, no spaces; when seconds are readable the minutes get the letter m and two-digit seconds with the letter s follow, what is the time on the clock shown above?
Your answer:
6h11
